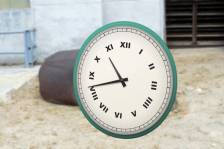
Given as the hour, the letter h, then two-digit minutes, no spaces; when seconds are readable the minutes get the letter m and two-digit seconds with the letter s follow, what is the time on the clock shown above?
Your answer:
10h42
